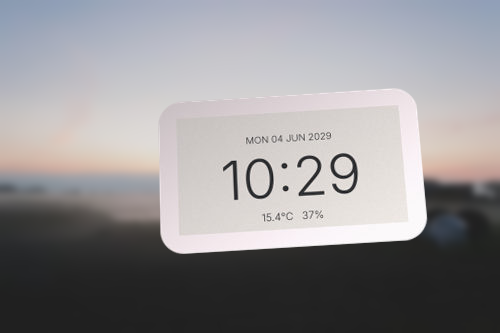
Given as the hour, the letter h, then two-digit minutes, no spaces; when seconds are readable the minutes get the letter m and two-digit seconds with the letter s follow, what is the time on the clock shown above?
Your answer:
10h29
